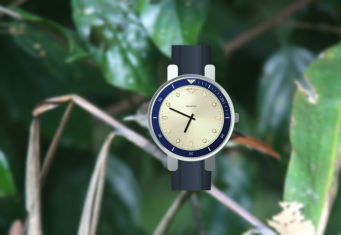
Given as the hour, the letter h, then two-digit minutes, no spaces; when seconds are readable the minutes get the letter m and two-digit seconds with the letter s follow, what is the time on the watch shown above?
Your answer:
6h49
